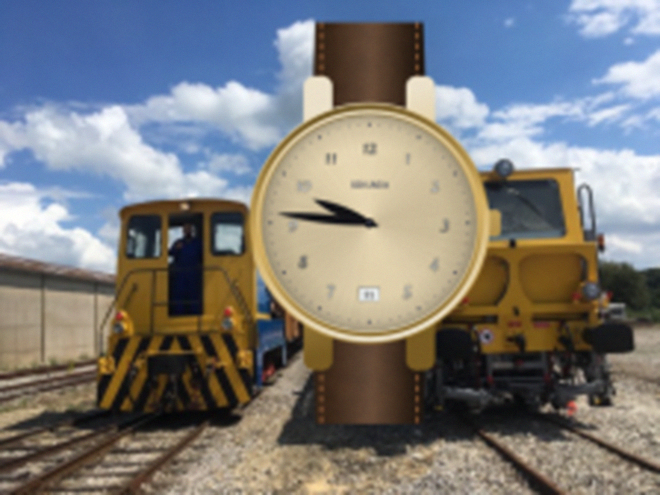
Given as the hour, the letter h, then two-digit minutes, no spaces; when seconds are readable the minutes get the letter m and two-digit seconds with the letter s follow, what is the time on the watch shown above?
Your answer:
9h46
